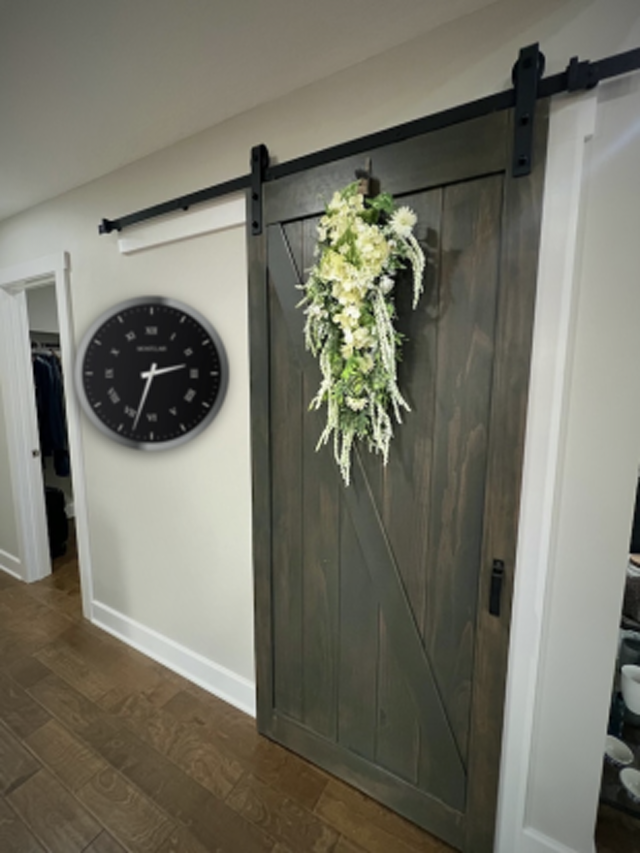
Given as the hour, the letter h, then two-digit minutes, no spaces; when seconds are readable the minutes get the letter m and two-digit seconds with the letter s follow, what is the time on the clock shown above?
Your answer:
2h33
